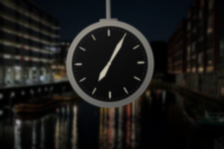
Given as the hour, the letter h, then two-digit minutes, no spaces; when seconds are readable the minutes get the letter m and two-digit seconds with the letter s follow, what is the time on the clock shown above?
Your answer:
7h05
